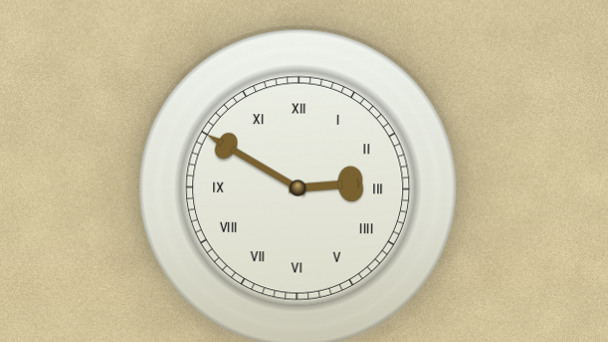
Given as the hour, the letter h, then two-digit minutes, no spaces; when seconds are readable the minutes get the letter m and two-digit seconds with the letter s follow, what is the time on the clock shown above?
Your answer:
2h50
